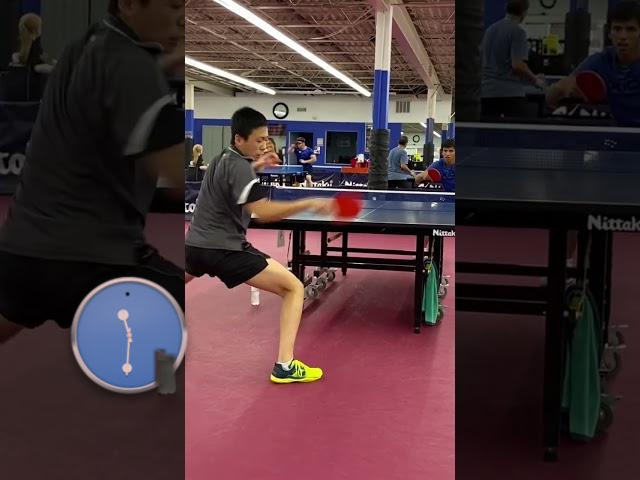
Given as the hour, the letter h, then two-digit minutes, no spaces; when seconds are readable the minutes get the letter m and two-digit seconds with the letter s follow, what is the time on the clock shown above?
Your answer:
11h31
